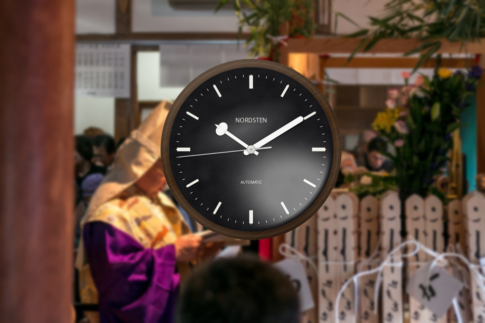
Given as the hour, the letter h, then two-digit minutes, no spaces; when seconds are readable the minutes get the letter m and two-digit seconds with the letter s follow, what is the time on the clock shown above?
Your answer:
10h09m44s
